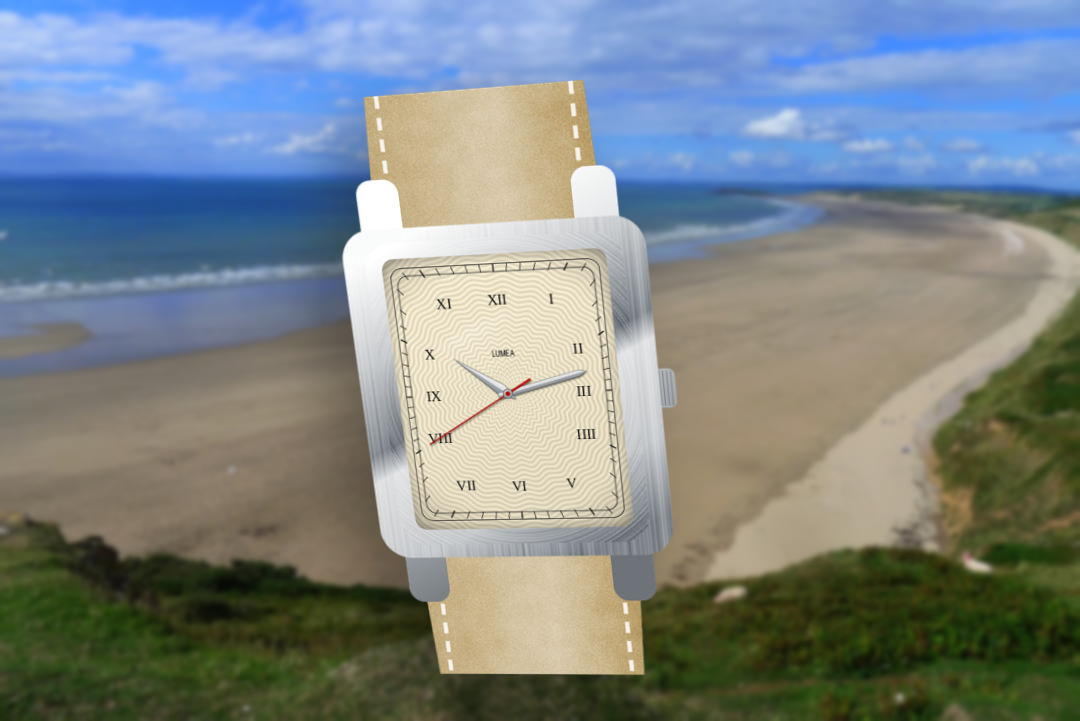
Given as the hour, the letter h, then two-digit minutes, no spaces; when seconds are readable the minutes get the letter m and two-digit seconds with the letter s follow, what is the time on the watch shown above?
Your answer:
10h12m40s
